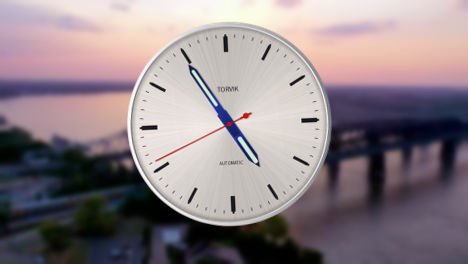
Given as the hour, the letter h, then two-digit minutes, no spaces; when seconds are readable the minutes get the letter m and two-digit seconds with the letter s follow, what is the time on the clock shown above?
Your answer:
4h54m41s
